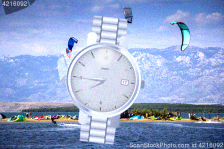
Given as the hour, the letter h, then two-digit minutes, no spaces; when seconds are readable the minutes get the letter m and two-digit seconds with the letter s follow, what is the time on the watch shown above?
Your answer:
7h45
